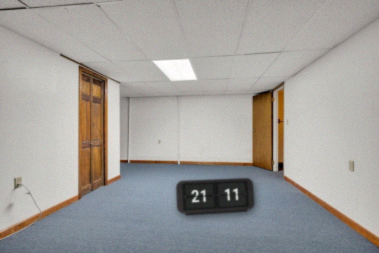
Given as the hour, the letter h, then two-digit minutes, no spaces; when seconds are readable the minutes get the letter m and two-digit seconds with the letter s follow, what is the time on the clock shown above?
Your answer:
21h11
